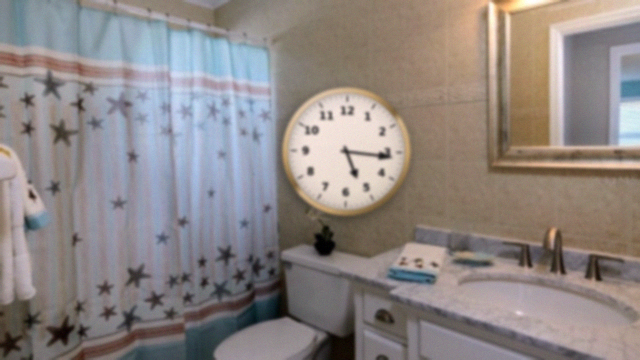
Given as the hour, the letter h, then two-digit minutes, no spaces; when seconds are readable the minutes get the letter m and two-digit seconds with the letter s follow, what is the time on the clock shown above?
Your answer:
5h16
